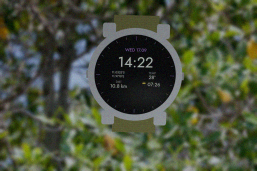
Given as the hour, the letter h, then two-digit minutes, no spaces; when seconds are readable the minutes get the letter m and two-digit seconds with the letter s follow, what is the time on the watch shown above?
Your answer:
14h22
